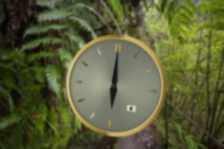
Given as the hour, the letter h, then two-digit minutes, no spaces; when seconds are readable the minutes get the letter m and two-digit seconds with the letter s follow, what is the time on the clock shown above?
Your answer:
6h00
